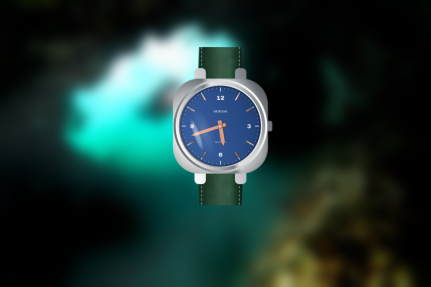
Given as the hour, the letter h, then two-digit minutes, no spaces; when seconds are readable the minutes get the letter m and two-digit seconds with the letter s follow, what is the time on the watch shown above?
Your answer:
5h42
